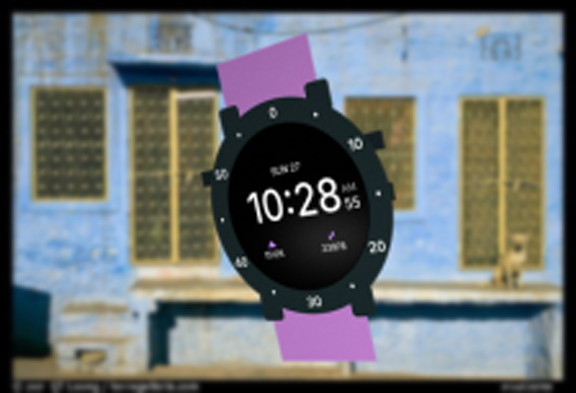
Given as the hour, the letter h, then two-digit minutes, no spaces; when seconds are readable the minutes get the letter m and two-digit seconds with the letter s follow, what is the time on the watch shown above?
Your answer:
10h28
